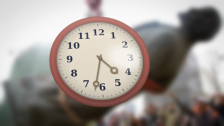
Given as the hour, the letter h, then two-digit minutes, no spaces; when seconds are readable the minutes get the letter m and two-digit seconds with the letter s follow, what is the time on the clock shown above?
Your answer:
4h32
